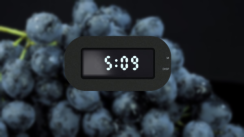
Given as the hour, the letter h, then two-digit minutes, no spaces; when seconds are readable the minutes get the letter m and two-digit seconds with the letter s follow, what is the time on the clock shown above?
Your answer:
5h09
